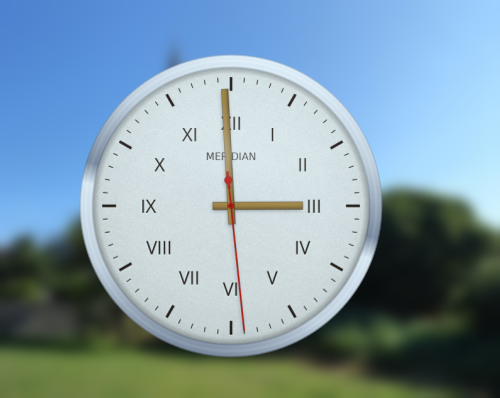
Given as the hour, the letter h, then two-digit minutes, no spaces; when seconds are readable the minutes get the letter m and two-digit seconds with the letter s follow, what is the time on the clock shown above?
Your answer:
2h59m29s
